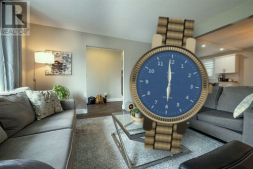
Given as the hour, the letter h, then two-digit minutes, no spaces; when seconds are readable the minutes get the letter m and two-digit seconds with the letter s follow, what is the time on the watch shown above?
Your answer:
5h59
